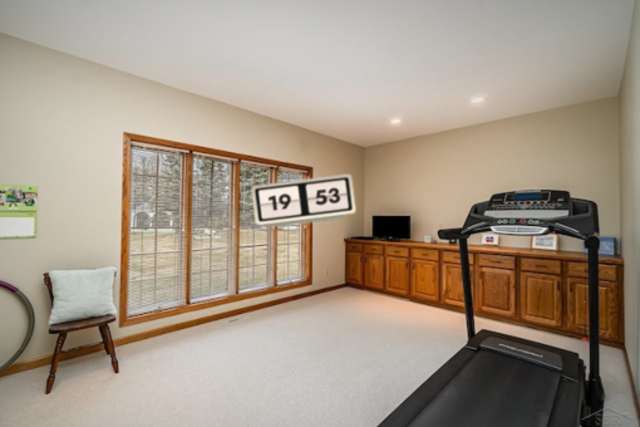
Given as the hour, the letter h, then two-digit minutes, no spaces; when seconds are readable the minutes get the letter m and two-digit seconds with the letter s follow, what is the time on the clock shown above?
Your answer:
19h53
